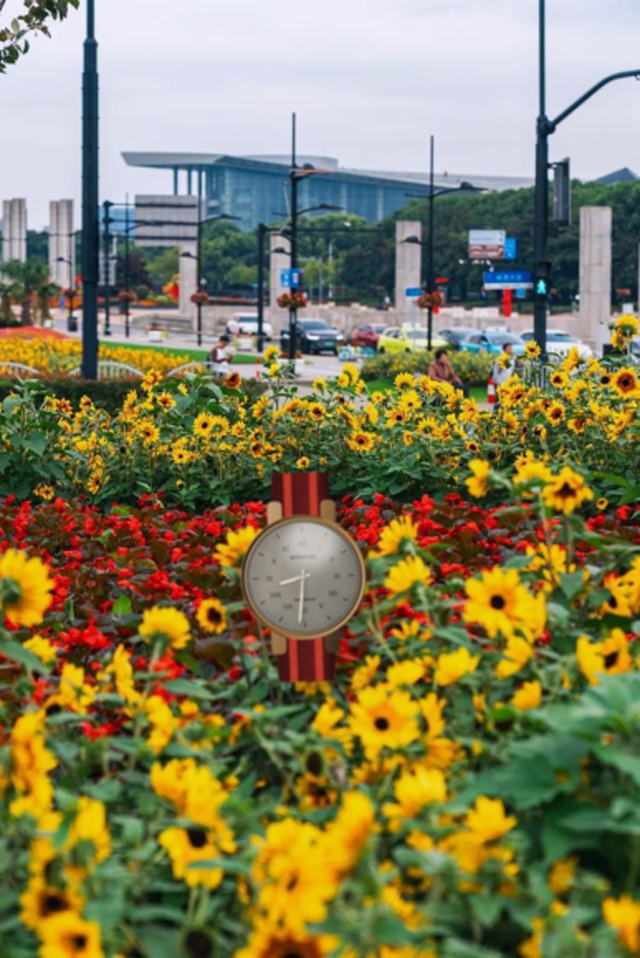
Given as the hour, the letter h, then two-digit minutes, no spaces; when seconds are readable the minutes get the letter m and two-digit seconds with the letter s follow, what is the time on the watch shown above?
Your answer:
8h31
